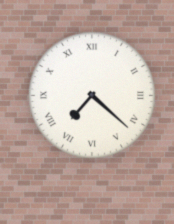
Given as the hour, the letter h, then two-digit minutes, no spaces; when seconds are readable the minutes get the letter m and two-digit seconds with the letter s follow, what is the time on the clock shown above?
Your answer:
7h22
